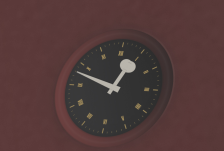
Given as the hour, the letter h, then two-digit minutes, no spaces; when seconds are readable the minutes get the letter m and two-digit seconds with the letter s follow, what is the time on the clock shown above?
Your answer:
12h48
